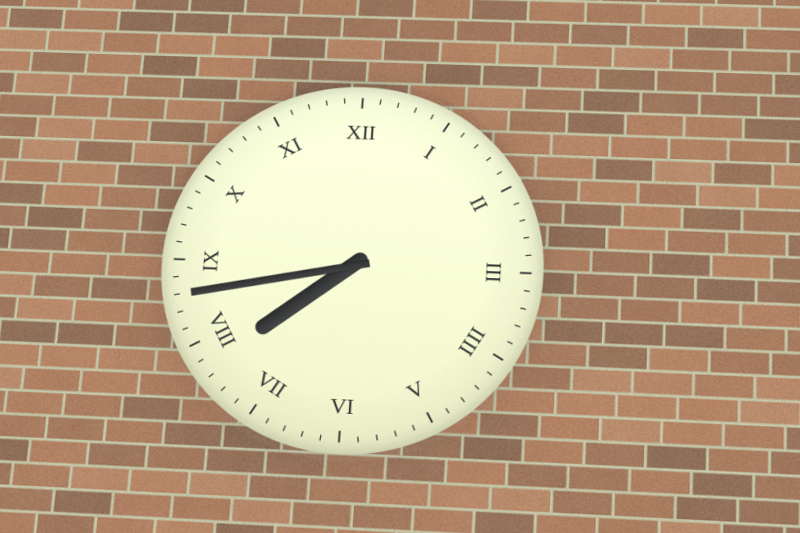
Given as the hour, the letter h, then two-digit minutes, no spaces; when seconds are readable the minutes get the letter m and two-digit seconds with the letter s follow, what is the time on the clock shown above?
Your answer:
7h43
